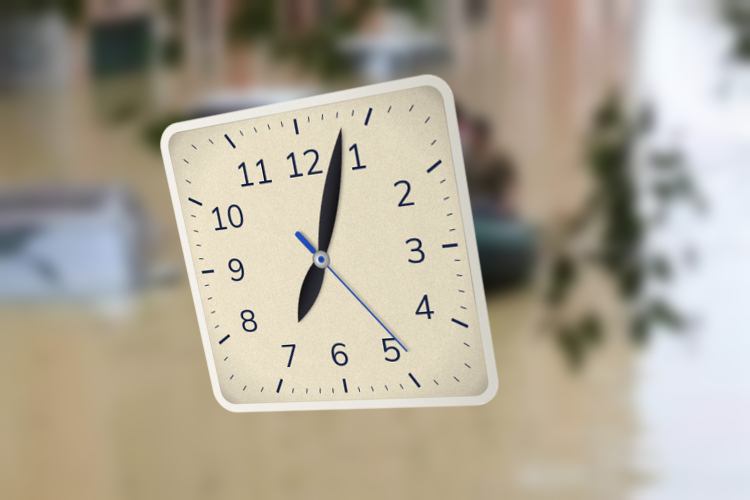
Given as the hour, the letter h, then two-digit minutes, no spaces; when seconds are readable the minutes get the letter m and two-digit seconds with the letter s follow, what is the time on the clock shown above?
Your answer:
7h03m24s
